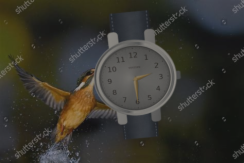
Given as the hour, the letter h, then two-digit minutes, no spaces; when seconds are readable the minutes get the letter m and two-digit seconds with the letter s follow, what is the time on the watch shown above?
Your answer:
2h30
